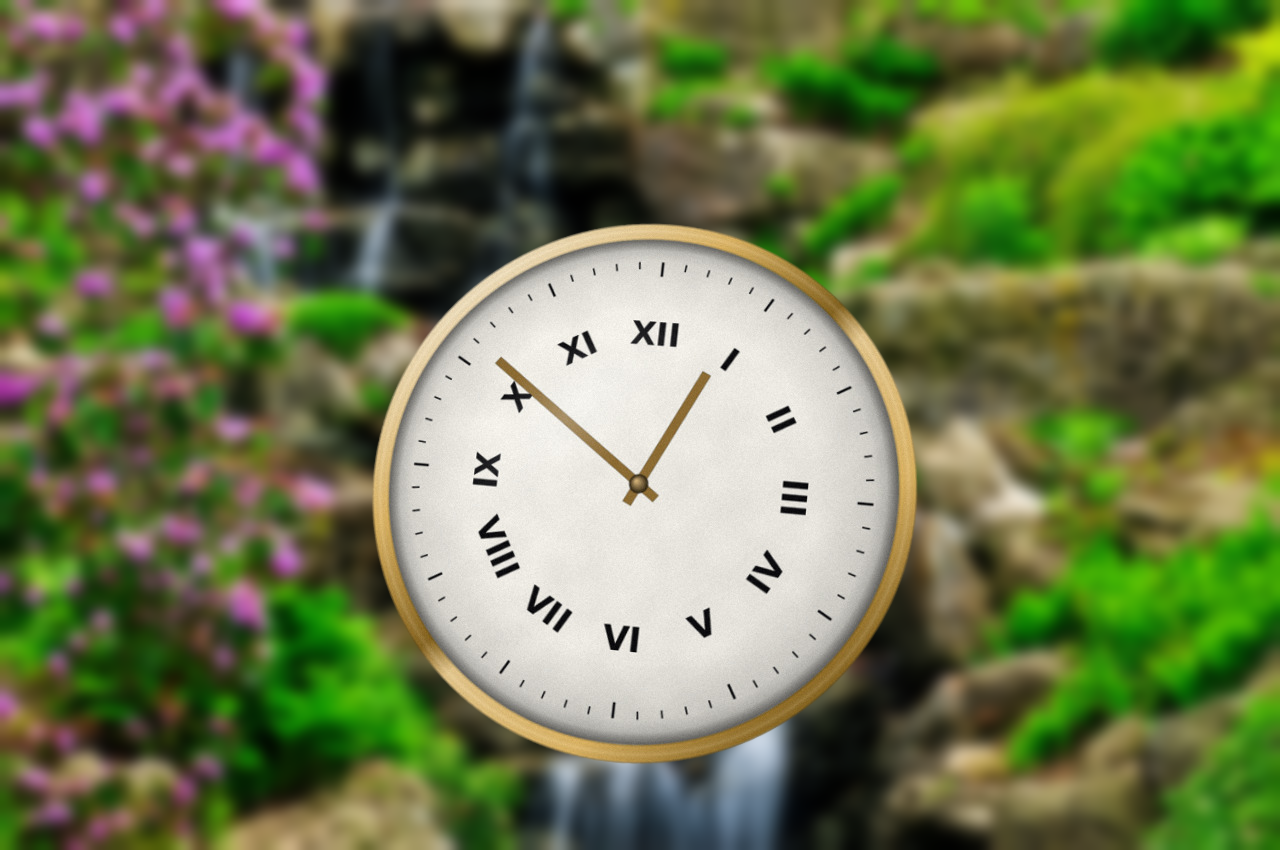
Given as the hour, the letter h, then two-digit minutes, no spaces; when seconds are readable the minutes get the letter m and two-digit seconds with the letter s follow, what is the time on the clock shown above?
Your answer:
12h51
